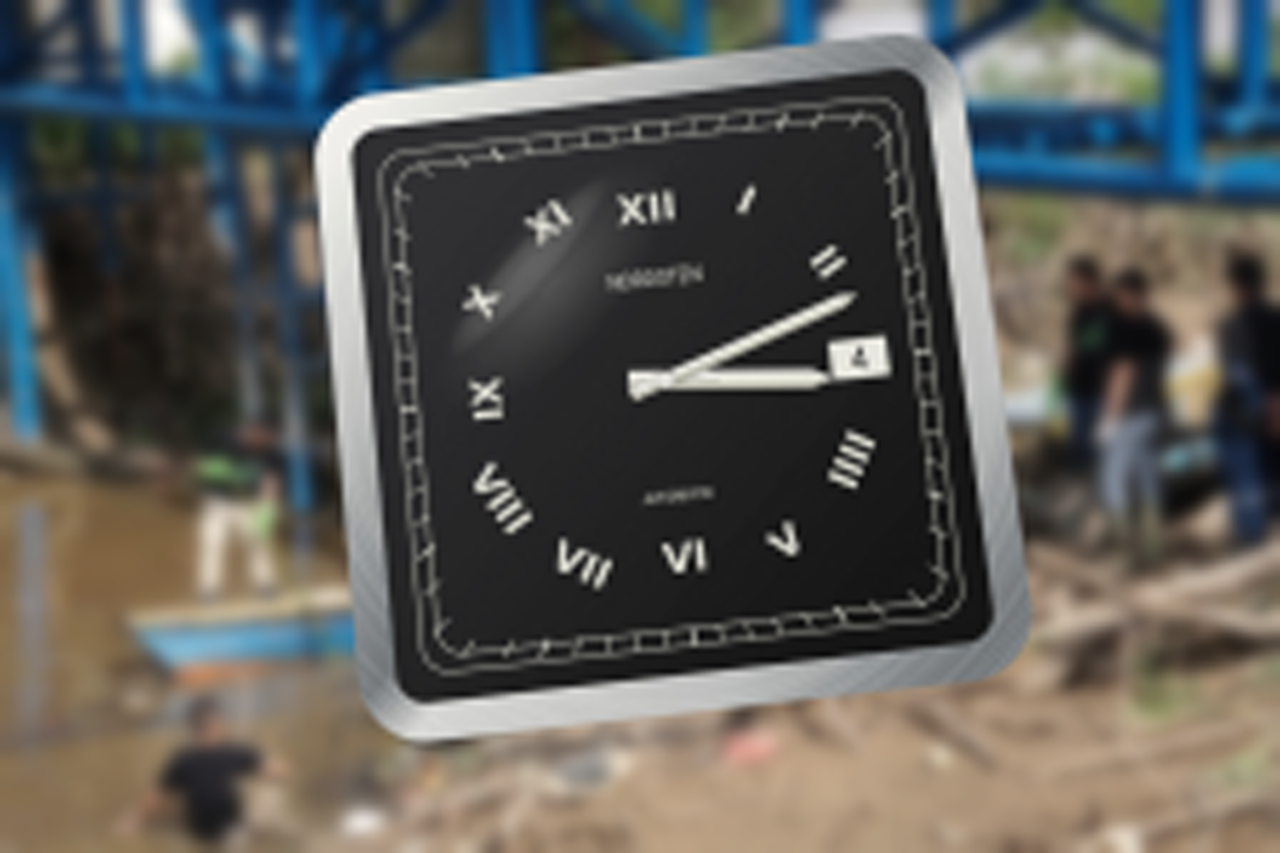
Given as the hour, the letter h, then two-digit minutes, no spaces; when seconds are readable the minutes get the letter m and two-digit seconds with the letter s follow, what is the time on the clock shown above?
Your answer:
3h12
